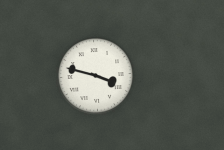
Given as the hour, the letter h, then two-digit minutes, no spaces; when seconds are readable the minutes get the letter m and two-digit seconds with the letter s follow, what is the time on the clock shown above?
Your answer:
3h48
